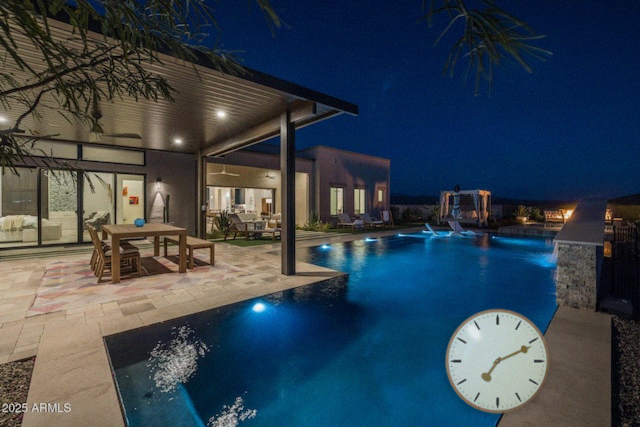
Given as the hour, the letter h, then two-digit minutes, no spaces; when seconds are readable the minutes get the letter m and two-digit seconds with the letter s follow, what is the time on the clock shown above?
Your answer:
7h11
